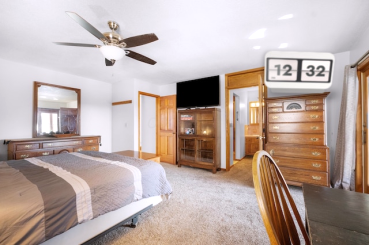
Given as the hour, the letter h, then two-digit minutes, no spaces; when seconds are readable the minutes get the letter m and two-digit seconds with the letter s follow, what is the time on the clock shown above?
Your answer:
12h32
